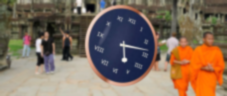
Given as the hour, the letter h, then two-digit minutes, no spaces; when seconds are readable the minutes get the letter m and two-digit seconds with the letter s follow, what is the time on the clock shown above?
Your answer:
5h13
